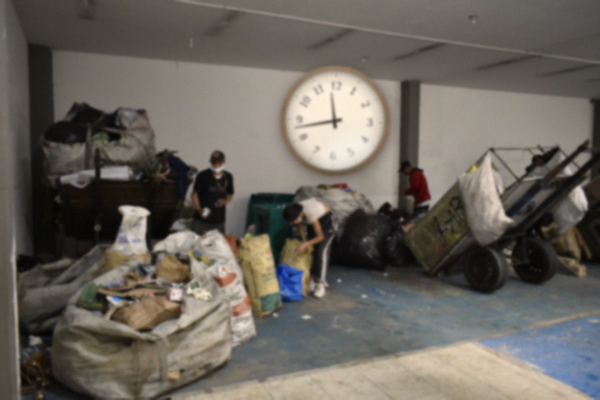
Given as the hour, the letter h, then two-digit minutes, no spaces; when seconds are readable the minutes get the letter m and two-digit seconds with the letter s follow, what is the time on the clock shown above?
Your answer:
11h43
